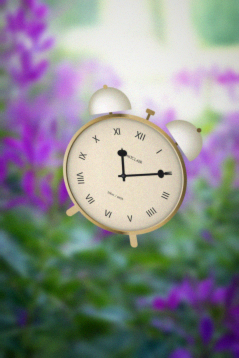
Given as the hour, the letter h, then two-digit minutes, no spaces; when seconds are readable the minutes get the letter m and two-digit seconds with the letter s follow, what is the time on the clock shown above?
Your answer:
11h10
